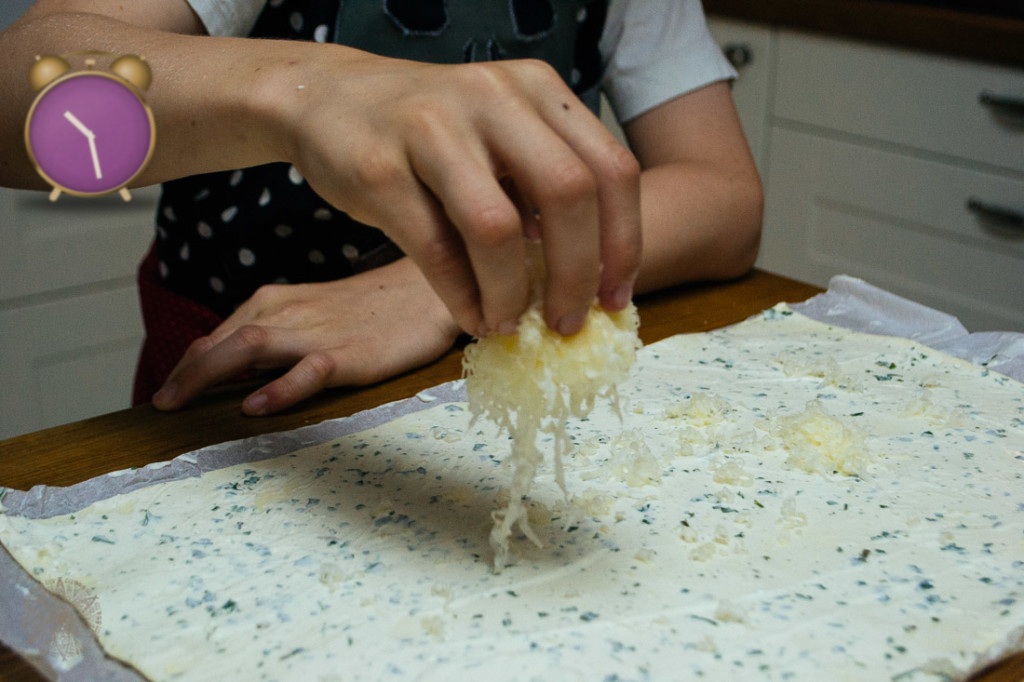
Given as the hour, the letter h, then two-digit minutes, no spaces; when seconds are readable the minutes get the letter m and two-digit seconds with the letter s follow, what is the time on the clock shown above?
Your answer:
10h28
